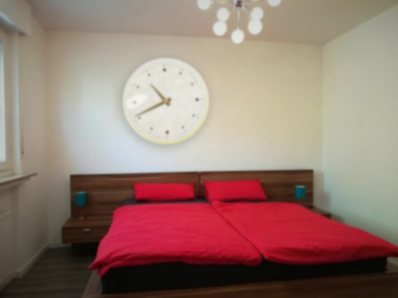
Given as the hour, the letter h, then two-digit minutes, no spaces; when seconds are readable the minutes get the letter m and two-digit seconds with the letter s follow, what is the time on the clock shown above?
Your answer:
10h41
